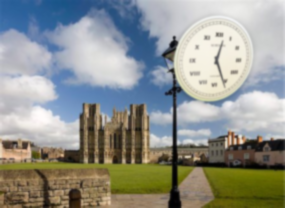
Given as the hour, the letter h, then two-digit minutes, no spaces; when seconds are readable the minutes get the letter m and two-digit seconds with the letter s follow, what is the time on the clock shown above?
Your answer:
12h26
